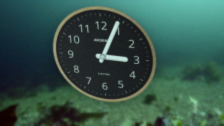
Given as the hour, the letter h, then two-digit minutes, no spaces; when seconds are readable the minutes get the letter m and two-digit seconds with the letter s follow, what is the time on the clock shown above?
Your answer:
3h04
